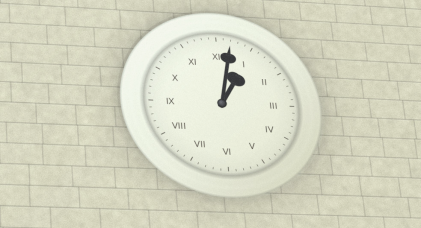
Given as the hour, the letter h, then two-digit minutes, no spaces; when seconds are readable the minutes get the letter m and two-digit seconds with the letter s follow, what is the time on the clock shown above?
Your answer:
1h02
